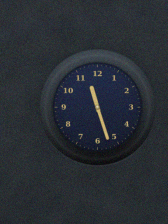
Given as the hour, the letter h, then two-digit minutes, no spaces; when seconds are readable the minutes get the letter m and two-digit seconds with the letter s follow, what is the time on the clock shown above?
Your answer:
11h27
